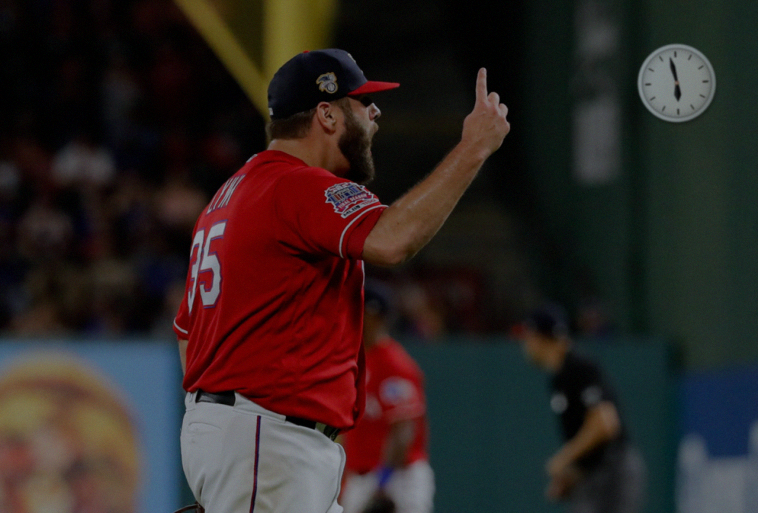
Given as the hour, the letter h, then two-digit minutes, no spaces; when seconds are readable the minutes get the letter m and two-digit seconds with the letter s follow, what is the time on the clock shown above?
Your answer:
5h58
